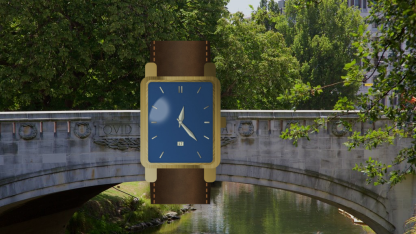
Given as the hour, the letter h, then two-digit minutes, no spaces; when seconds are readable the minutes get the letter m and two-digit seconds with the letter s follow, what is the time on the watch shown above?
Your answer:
12h23
